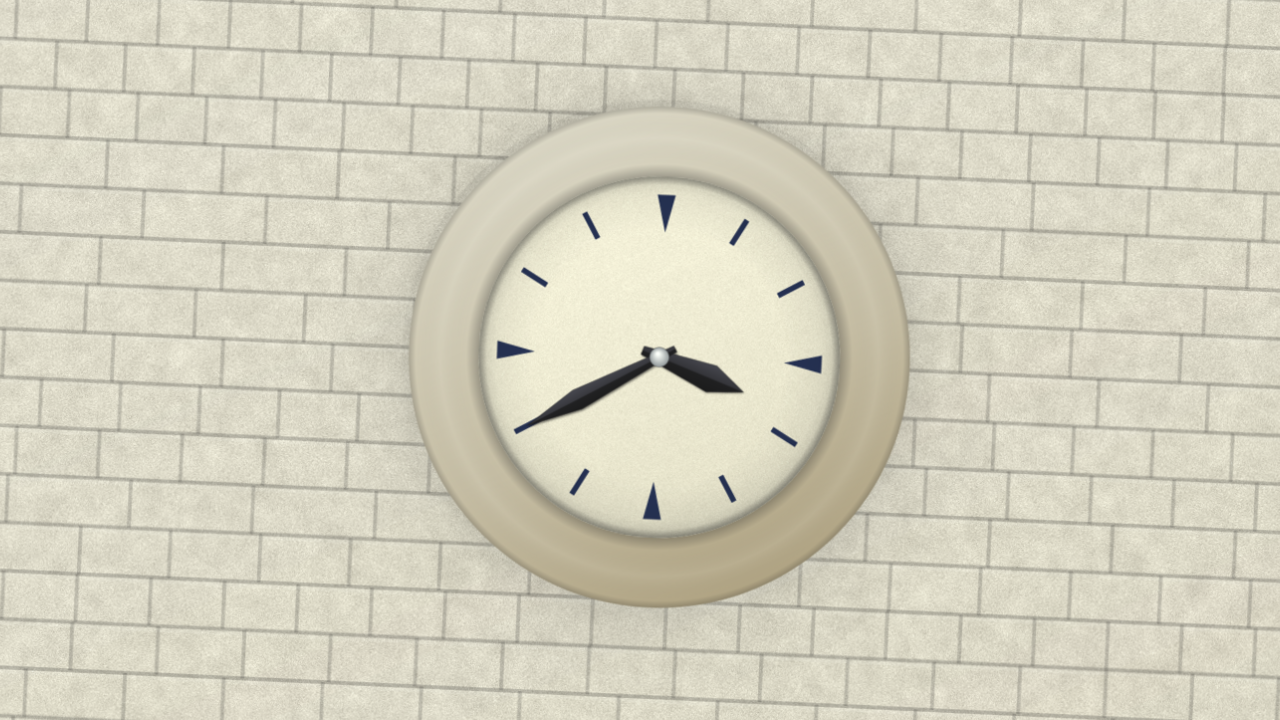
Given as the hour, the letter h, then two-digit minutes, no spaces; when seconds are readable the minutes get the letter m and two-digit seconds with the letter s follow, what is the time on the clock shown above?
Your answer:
3h40
